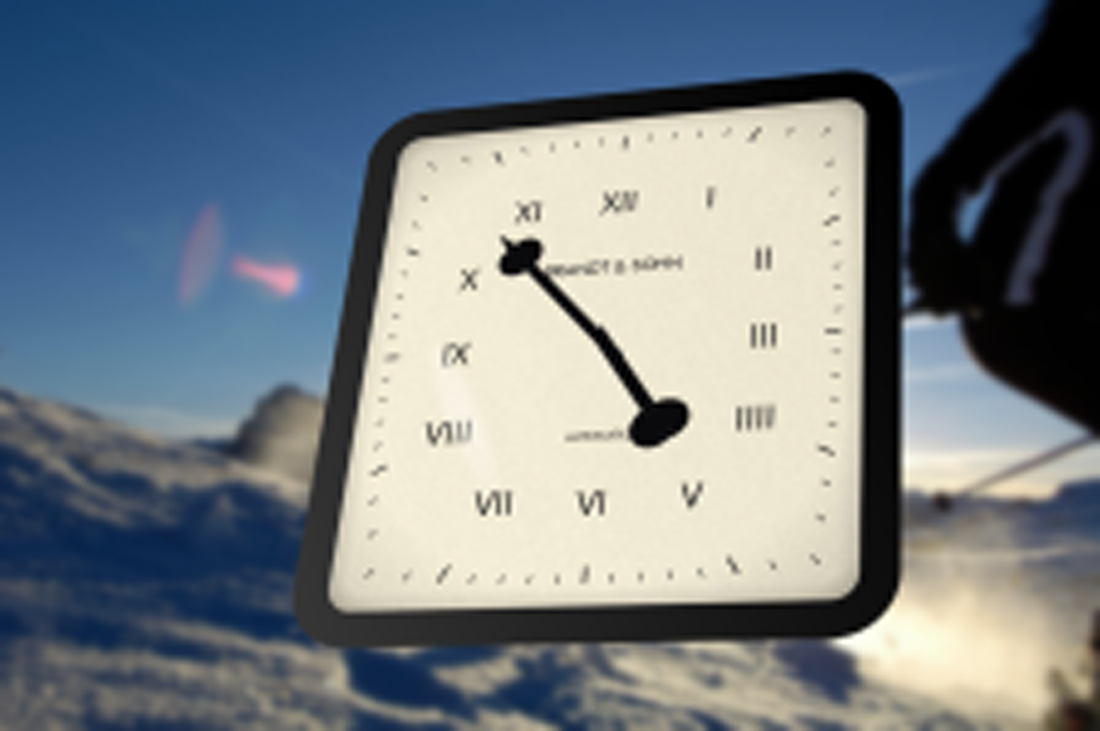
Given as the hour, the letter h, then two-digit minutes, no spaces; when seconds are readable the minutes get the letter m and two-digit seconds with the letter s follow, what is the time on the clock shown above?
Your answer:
4h53
